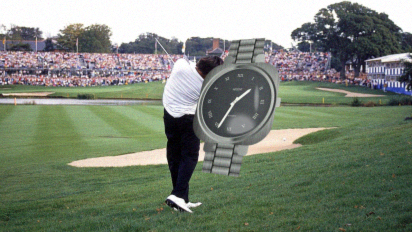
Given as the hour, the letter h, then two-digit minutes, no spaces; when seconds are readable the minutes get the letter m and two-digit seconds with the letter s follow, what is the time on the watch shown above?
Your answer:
1h34
